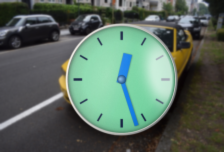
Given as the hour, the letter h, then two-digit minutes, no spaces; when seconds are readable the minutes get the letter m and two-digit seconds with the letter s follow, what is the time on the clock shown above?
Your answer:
12h27
